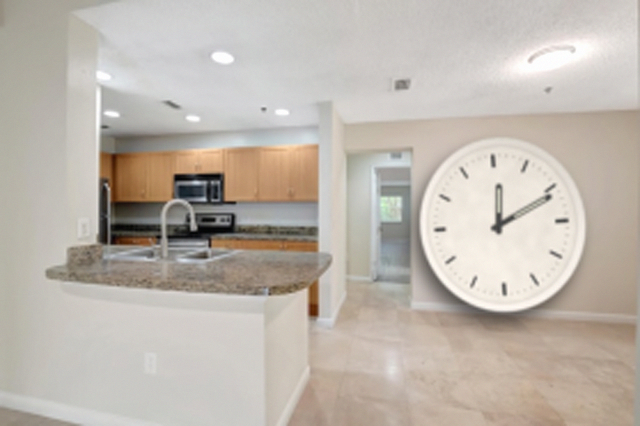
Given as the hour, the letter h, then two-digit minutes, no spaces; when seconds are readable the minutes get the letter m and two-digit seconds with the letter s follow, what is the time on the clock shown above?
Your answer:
12h11
